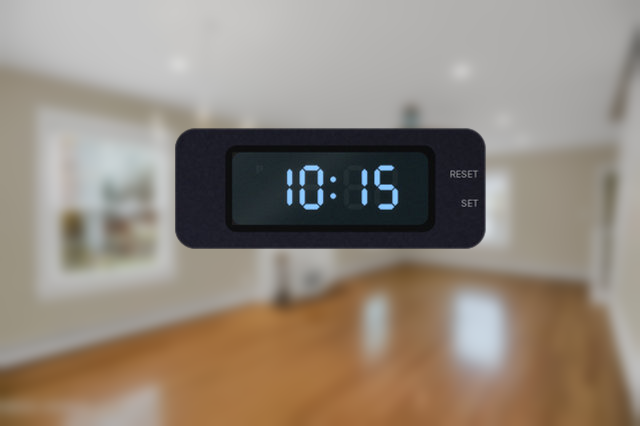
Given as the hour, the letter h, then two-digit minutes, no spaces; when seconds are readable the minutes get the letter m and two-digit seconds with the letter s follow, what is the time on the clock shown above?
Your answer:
10h15
